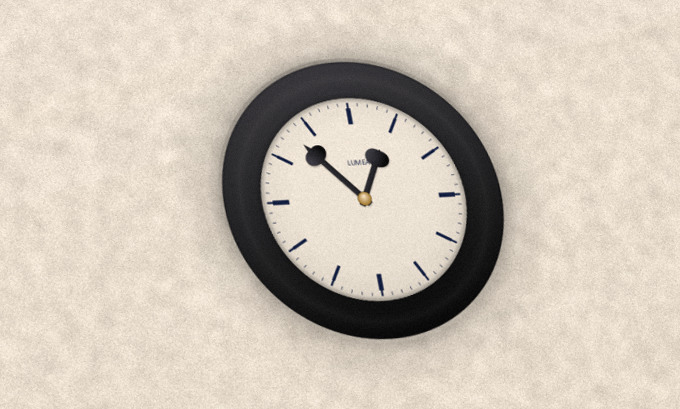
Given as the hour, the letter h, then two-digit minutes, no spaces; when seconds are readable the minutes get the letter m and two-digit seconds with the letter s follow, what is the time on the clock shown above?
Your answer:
12h53
